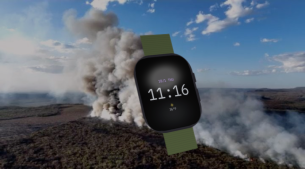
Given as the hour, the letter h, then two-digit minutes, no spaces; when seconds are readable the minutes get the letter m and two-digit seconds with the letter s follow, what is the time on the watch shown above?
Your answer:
11h16
